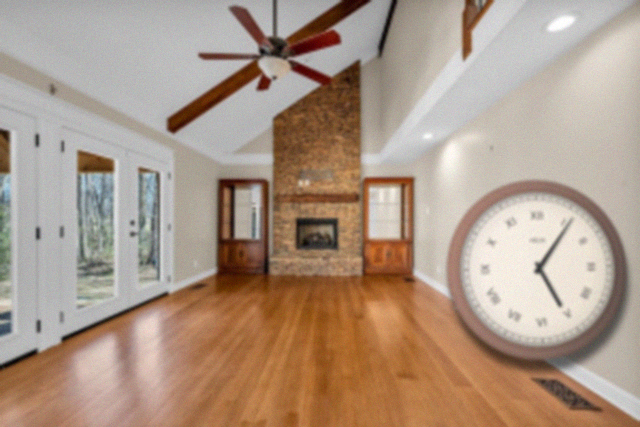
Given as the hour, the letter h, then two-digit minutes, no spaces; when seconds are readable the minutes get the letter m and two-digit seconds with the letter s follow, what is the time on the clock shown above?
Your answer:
5h06
